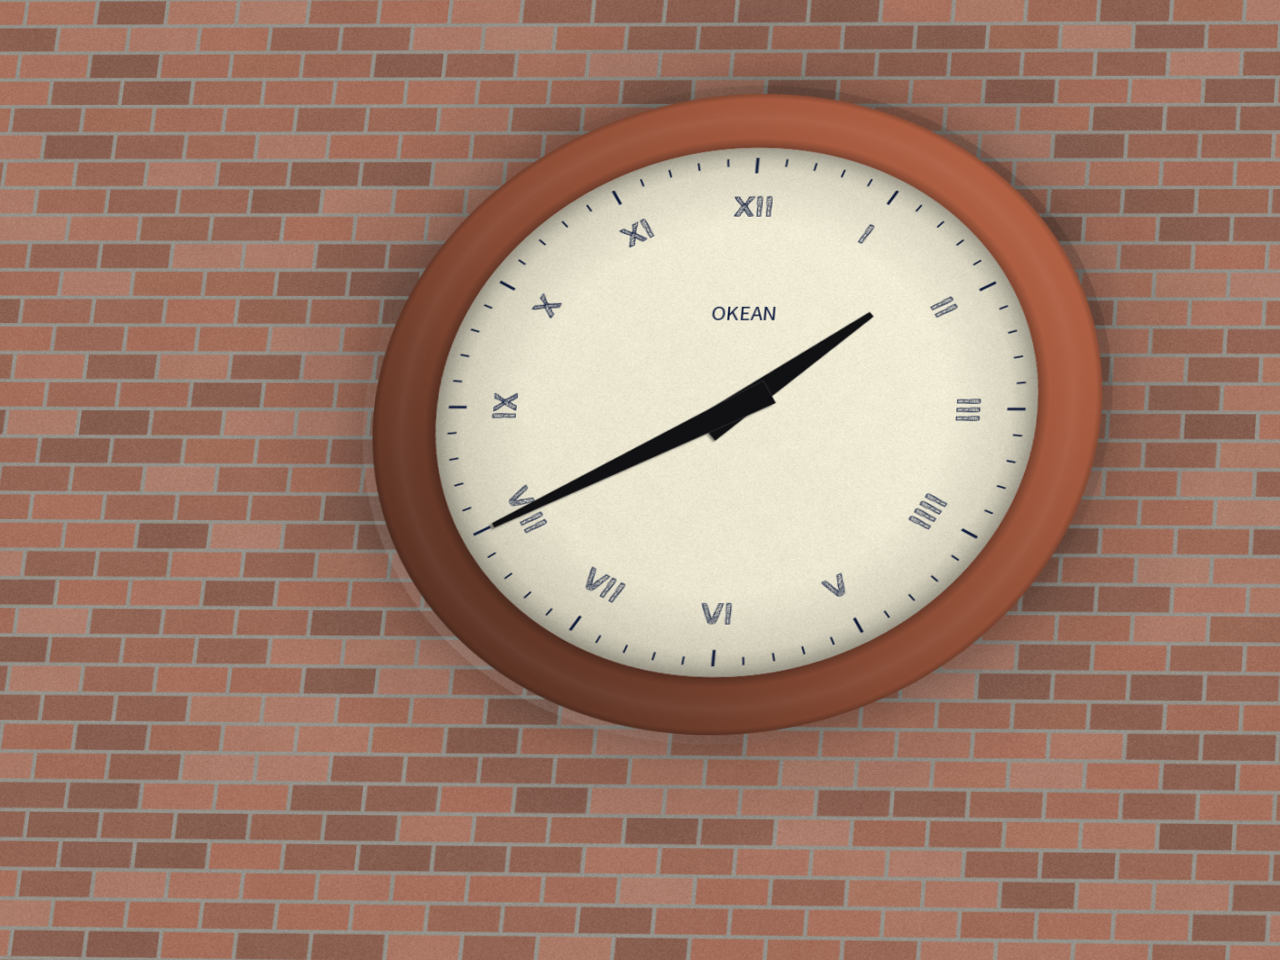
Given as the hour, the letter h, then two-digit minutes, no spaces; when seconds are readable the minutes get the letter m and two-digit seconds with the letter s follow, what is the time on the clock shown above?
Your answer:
1h40
